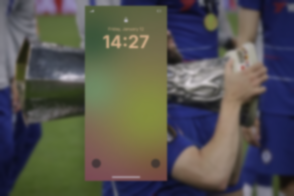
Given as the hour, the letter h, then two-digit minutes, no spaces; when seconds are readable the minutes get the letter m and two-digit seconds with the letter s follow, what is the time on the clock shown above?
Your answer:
14h27
